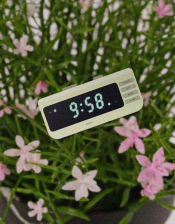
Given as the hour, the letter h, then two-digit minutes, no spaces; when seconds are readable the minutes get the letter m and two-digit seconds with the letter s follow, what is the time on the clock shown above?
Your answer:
9h58
